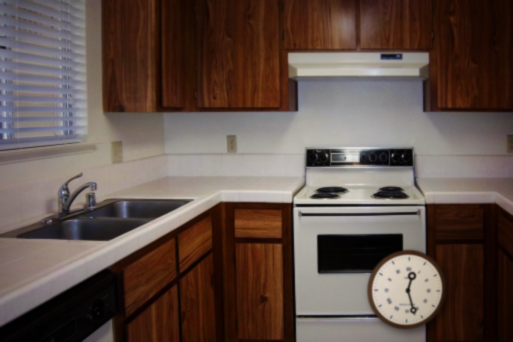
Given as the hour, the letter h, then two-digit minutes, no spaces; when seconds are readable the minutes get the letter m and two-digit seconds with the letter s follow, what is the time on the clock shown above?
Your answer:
12h27
